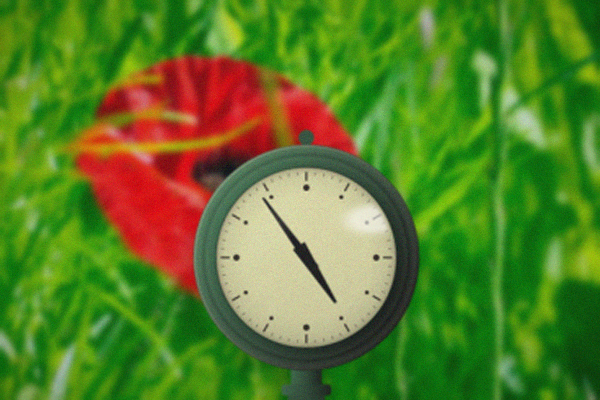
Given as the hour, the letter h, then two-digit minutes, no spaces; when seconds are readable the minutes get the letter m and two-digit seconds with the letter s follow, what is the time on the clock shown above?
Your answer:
4h54
